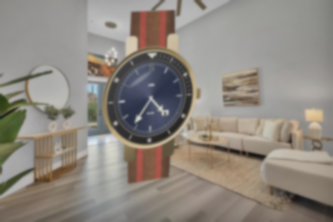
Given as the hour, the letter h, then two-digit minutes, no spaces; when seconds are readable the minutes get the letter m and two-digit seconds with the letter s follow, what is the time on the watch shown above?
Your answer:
4h36
